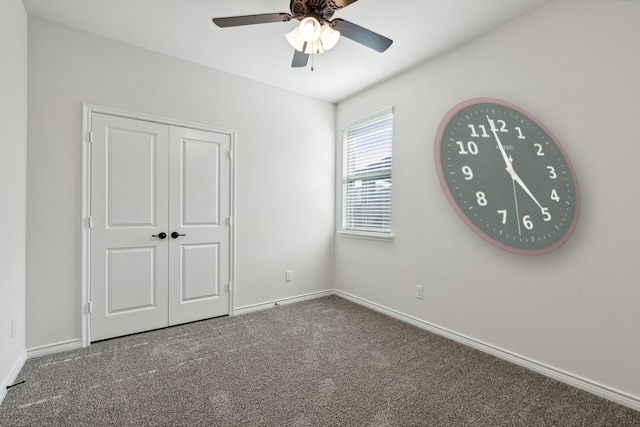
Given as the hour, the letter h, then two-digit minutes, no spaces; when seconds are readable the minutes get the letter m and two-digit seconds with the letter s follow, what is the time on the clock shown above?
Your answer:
4h58m32s
